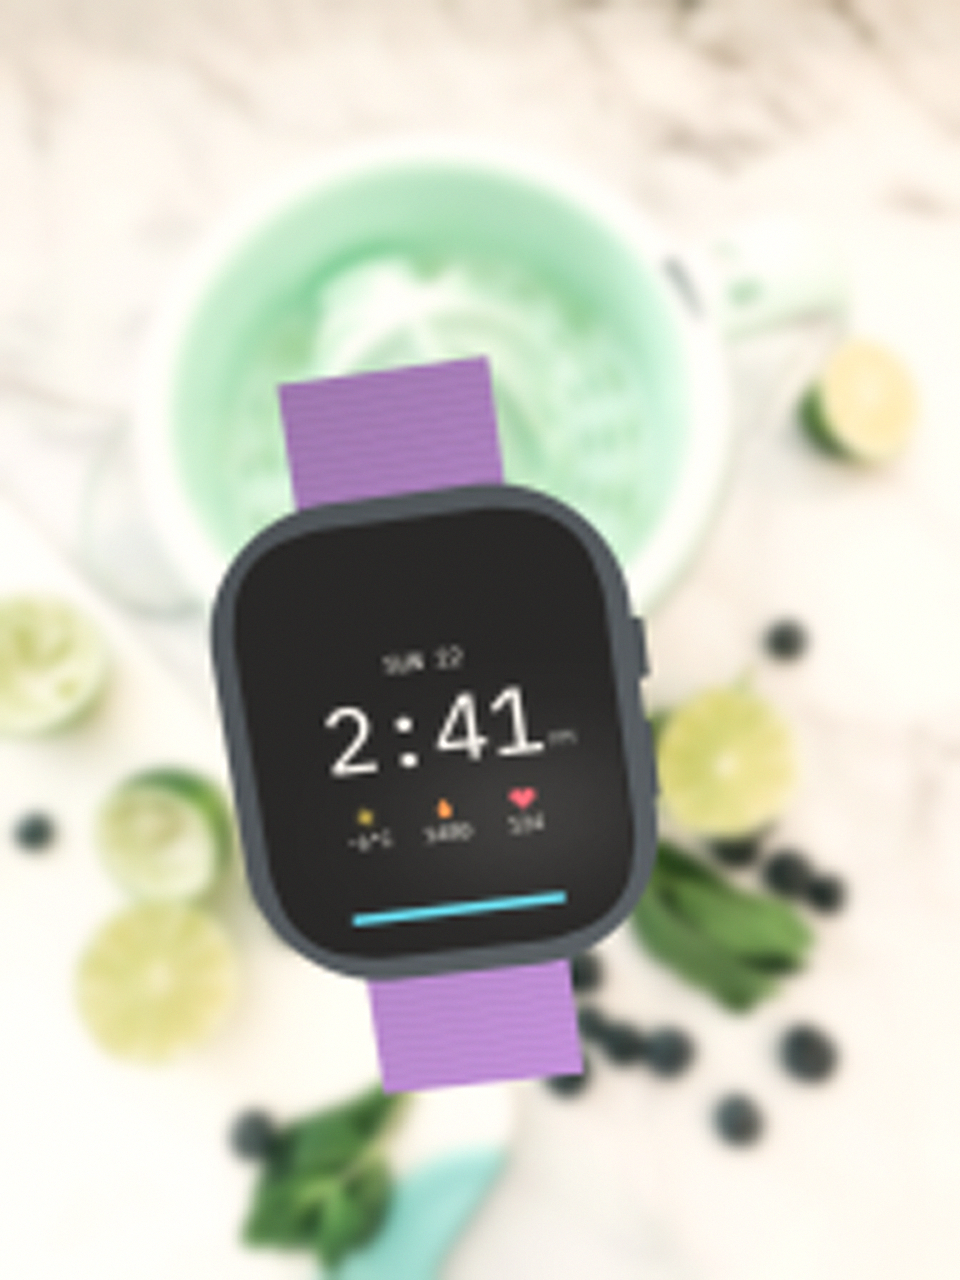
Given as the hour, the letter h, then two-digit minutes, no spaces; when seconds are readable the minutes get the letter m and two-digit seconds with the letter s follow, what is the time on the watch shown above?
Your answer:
2h41
